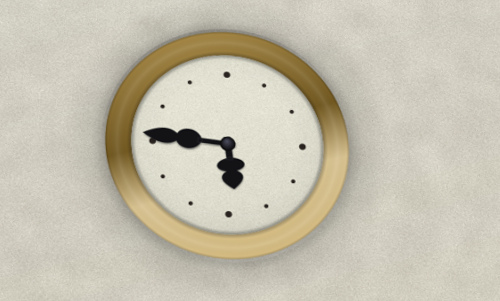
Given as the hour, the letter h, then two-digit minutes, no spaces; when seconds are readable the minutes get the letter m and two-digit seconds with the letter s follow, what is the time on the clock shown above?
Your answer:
5h46
